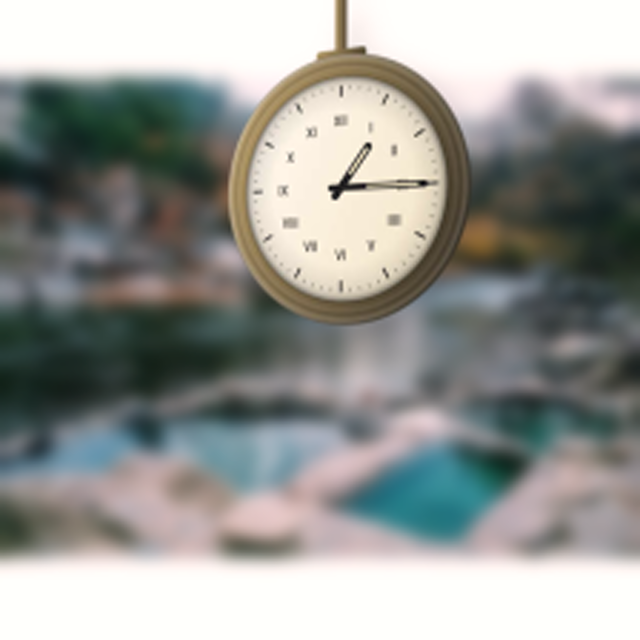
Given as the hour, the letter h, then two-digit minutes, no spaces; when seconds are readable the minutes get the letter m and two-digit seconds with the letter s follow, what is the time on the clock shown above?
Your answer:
1h15
